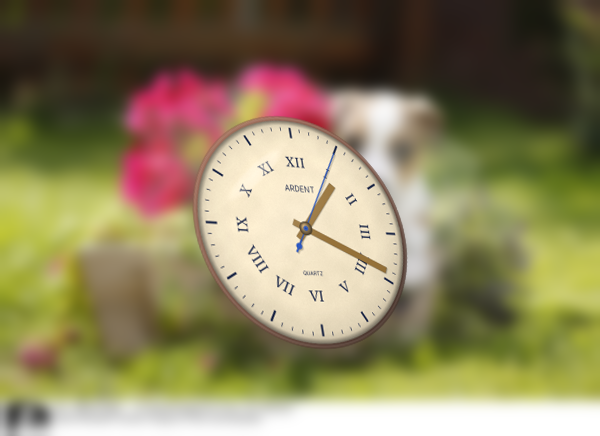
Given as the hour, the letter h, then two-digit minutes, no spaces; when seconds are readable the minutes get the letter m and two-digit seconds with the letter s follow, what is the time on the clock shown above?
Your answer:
1h19m05s
